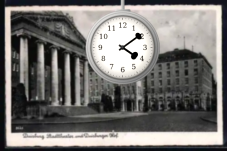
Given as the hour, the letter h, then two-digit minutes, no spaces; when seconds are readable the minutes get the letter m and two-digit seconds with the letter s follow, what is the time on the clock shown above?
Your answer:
4h09
